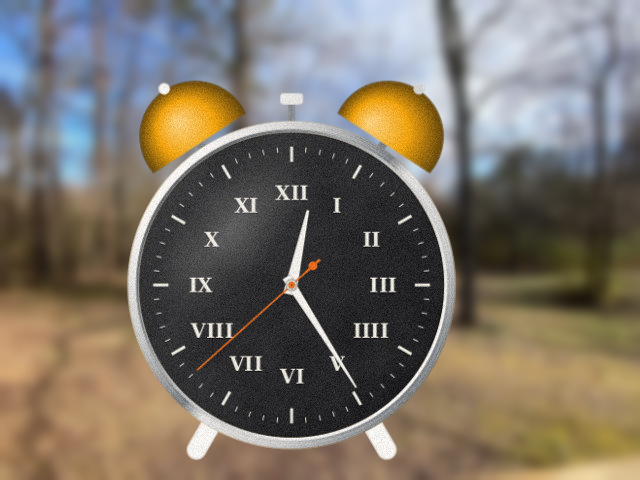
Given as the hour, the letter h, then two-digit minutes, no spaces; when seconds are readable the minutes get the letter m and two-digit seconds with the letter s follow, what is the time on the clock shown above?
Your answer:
12h24m38s
